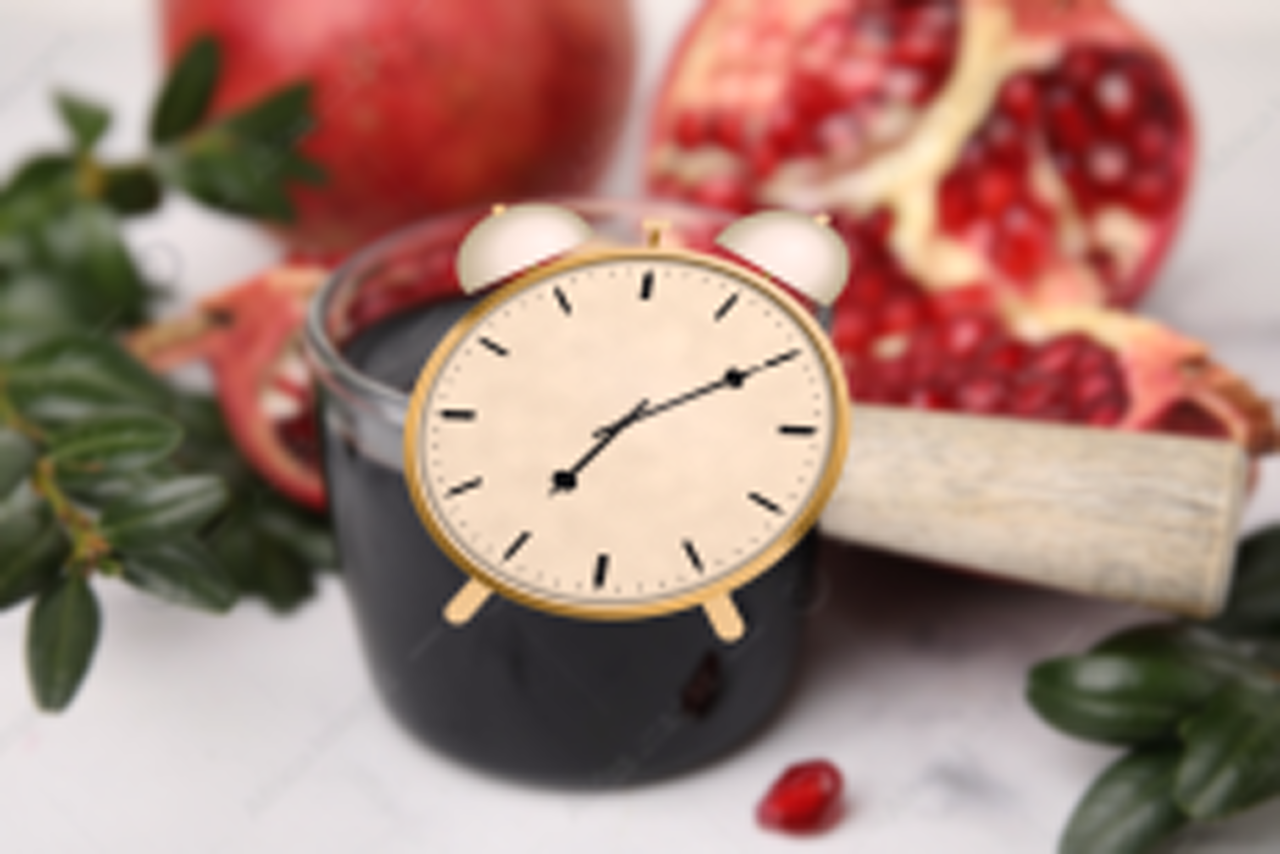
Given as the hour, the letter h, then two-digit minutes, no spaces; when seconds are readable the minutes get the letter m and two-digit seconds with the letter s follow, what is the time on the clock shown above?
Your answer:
7h10
